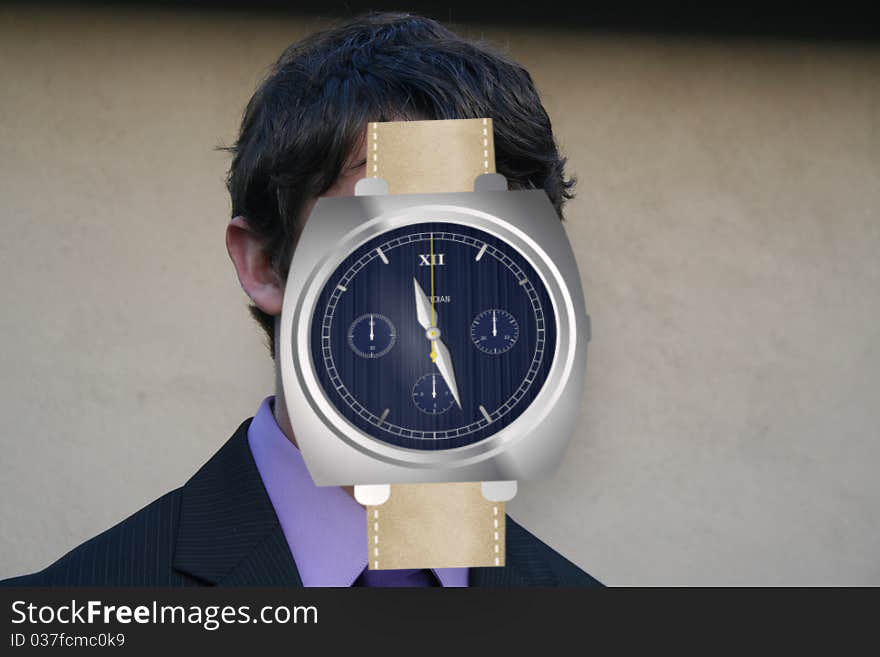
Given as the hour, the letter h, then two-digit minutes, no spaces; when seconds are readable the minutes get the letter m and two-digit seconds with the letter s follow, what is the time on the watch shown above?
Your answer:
11h27
